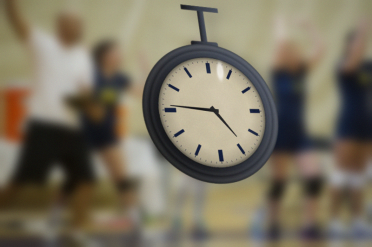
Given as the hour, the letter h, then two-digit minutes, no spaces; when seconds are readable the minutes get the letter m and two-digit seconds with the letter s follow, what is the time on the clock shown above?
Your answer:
4h46
